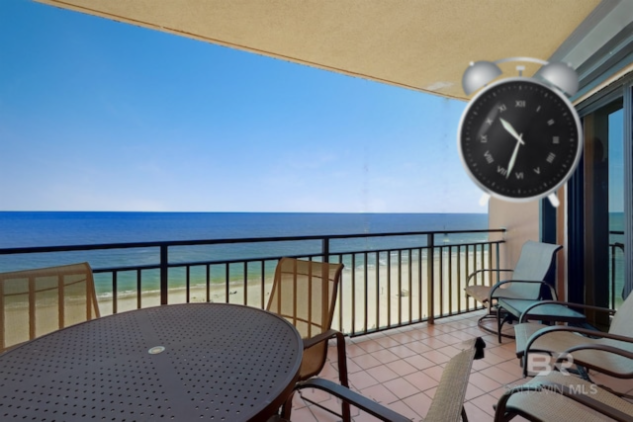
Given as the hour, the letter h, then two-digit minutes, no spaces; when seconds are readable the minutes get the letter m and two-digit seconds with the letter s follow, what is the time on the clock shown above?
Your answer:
10h33
